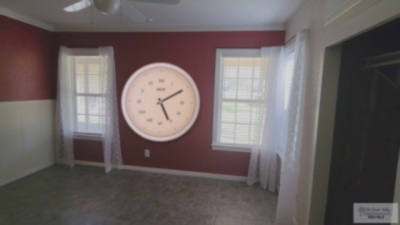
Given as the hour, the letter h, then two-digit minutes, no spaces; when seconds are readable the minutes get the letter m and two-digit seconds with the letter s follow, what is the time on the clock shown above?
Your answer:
5h10
